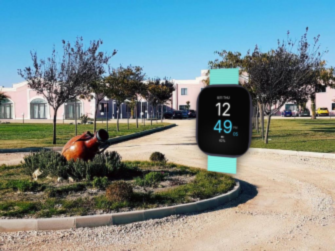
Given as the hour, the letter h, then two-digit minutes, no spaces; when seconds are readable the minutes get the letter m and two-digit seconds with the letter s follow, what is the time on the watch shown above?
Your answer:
12h49
